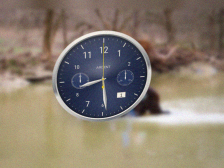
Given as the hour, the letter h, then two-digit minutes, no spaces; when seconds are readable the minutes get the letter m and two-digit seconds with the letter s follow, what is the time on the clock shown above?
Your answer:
8h29
